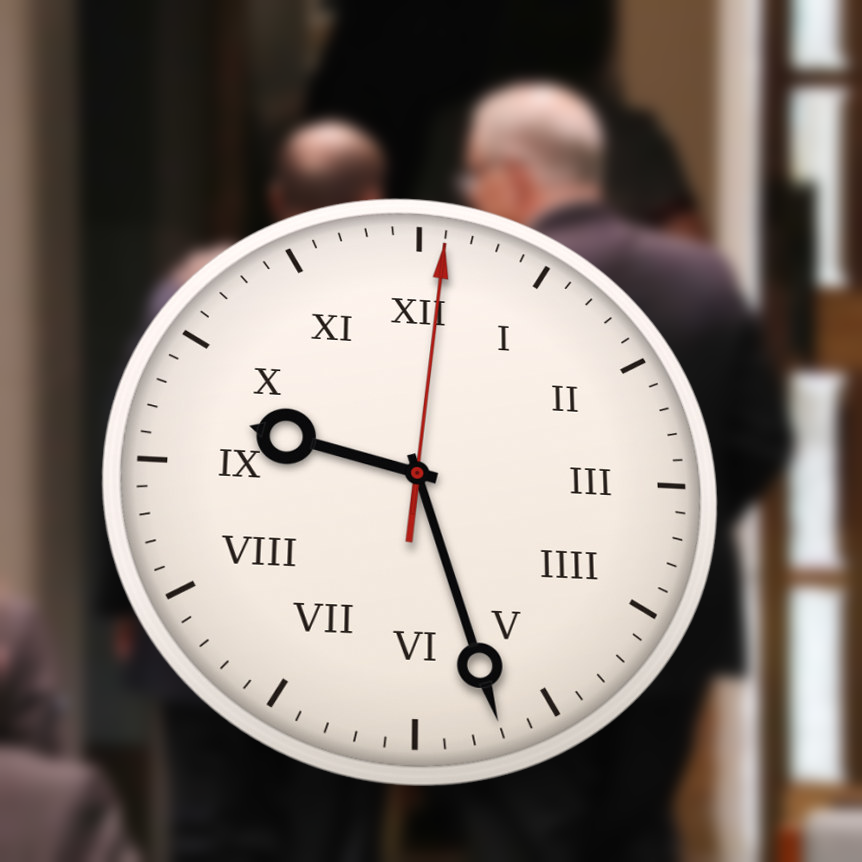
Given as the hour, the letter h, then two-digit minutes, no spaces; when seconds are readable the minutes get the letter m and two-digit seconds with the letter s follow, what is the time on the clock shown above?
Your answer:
9h27m01s
